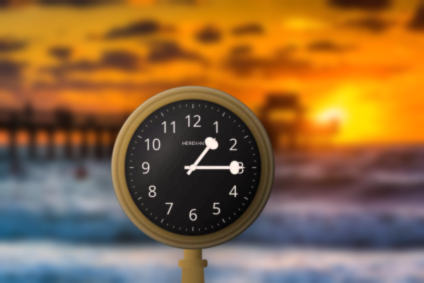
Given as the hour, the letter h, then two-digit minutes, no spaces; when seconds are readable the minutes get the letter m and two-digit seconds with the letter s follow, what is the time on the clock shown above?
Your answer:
1h15
